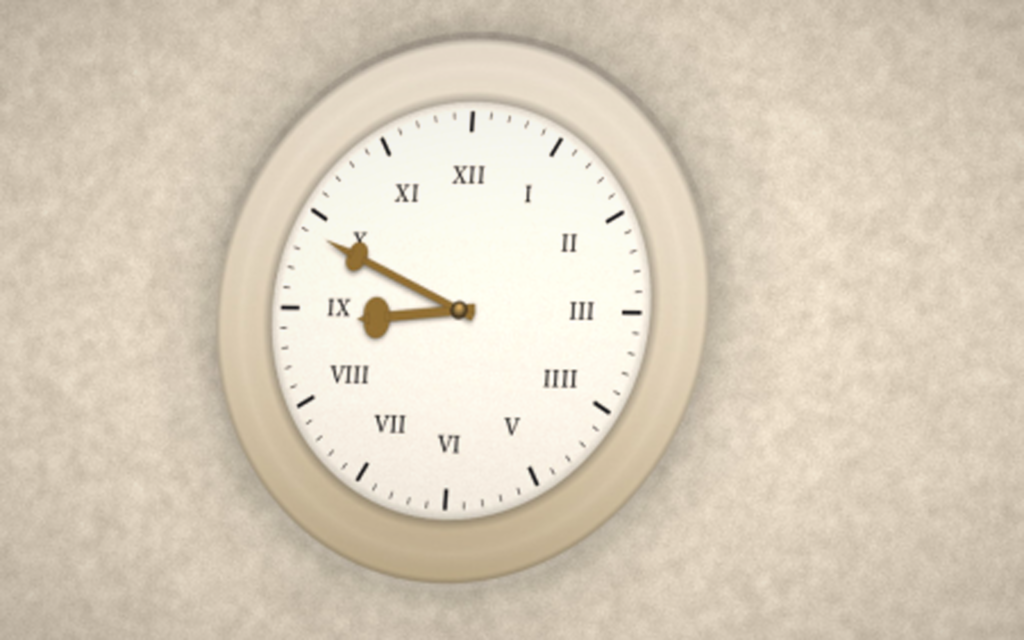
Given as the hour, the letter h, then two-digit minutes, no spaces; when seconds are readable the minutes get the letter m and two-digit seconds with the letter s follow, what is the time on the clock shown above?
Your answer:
8h49
